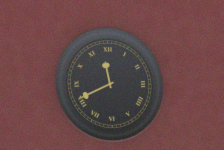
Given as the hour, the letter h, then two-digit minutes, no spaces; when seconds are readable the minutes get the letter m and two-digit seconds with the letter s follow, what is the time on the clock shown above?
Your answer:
11h41
